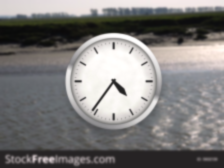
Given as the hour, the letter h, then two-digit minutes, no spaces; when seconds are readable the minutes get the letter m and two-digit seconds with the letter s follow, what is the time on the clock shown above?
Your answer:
4h36
